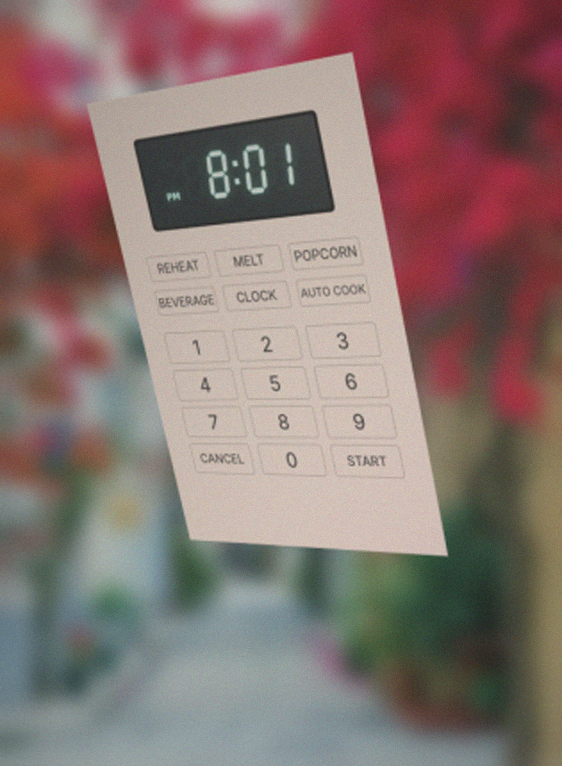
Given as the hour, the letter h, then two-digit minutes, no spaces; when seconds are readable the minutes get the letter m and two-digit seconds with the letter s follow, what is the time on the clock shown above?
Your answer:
8h01
